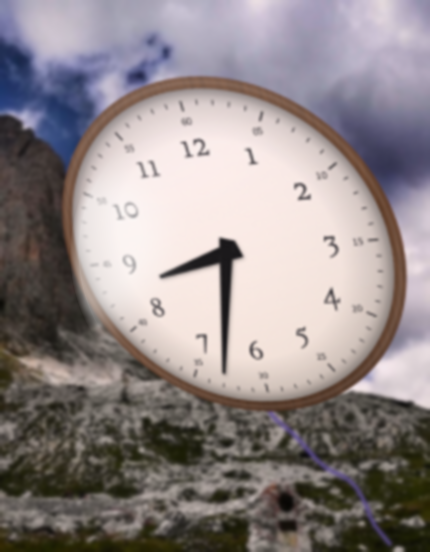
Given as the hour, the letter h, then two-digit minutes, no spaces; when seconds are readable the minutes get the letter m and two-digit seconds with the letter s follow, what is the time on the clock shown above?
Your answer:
8h33
